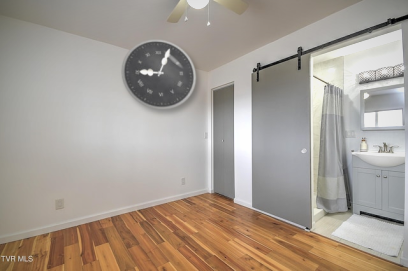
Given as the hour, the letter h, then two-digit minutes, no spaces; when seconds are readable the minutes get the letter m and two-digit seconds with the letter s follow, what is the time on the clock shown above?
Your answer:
9h04
